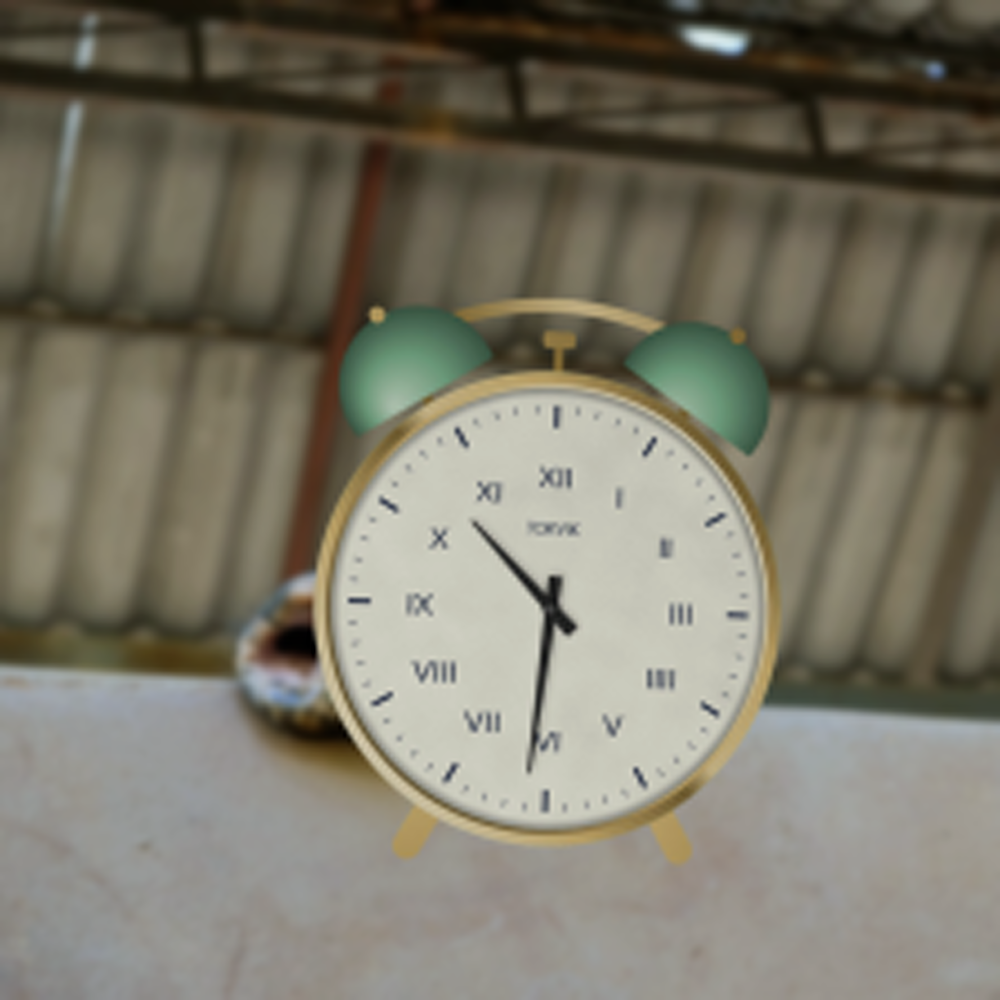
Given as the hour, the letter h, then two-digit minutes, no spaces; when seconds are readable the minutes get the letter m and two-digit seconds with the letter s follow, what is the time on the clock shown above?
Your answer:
10h31
